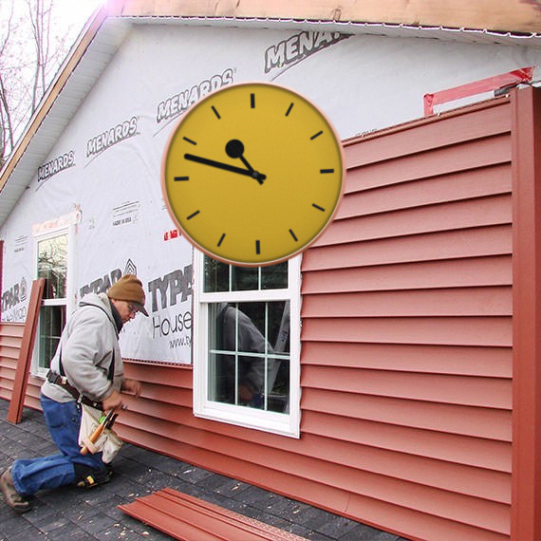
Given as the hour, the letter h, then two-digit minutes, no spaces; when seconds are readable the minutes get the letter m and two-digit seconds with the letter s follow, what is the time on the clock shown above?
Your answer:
10h48
